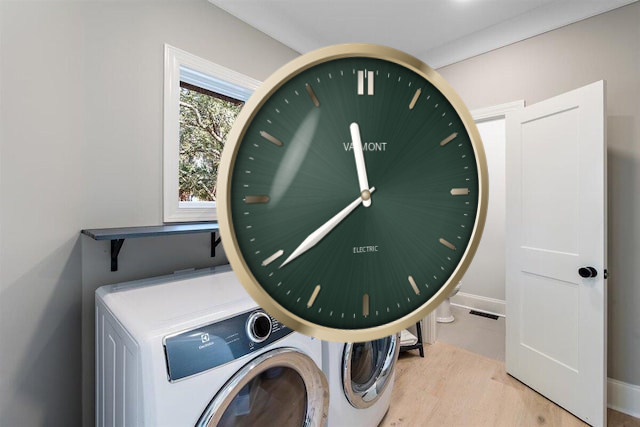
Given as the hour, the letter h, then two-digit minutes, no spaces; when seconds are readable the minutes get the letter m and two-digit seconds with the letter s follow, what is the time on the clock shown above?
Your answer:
11h39
